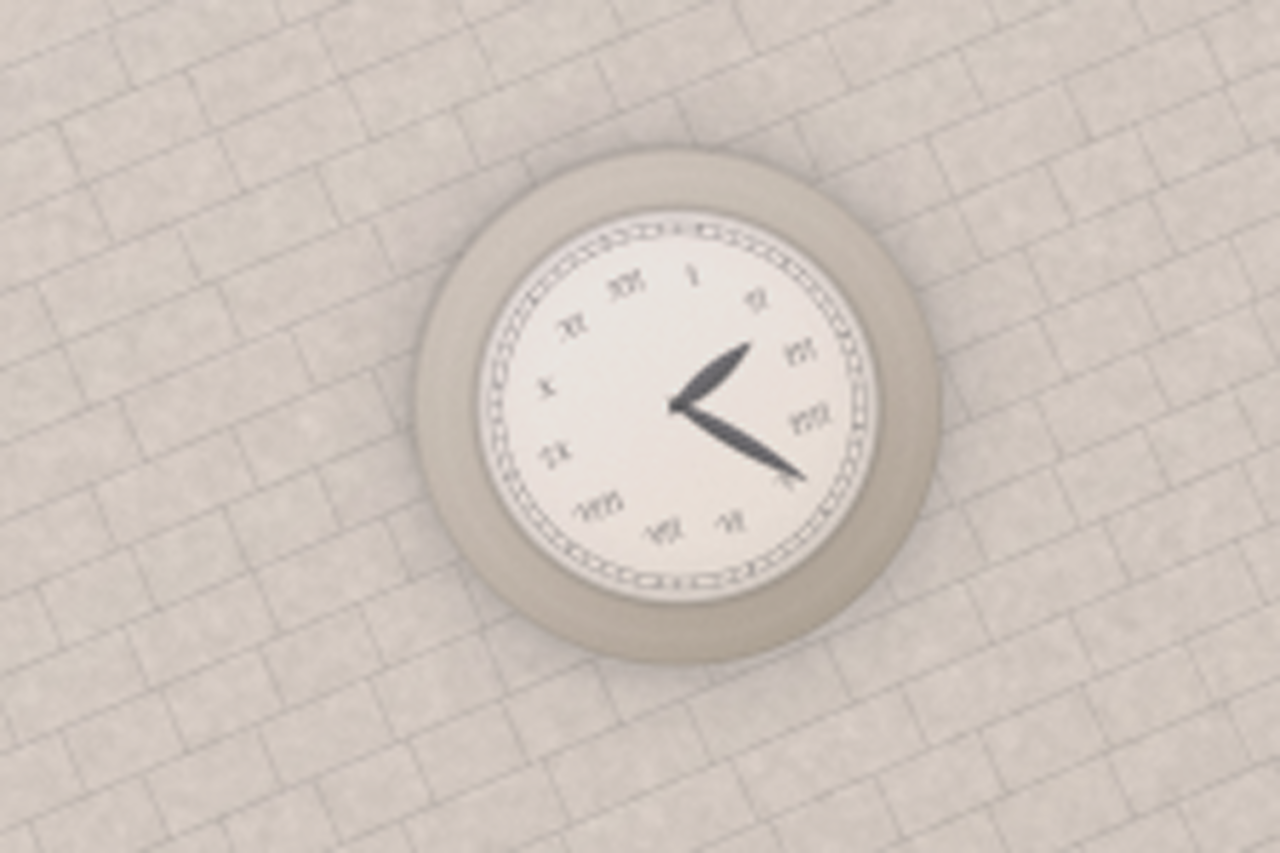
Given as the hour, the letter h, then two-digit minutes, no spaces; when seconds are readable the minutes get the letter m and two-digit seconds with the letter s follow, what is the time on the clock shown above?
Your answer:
2h24
